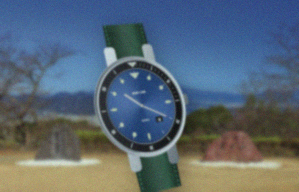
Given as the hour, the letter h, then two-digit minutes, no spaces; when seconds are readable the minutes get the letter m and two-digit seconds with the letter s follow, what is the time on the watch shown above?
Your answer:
10h20
